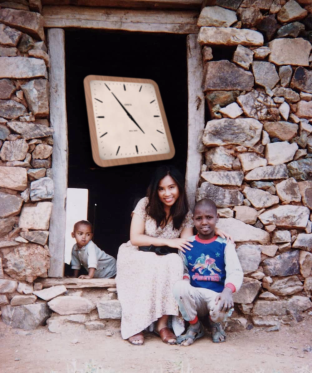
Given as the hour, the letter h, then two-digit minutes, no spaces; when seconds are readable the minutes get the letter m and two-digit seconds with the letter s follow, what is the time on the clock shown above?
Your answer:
4h55
